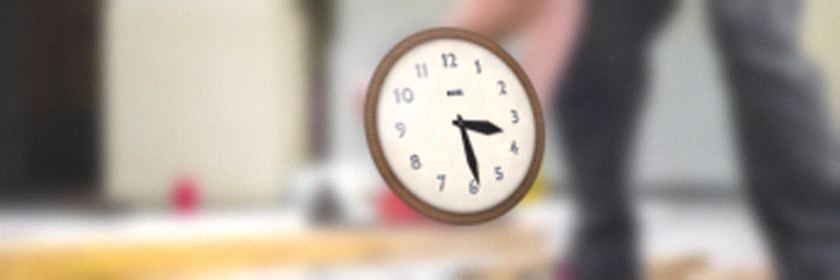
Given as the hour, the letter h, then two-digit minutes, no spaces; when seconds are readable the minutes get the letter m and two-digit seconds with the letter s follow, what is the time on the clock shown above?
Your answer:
3h29
